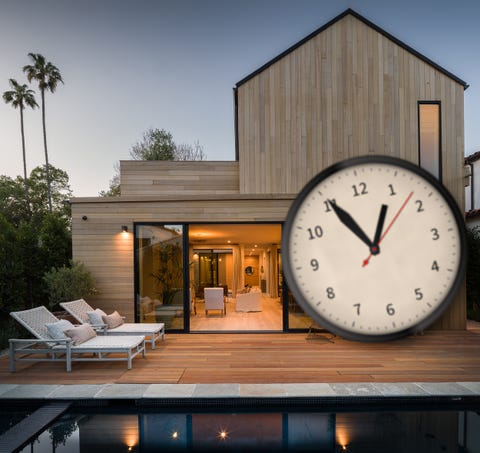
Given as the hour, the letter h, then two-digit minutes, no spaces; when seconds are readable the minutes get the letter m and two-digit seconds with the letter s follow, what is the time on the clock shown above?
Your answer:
12h55m08s
